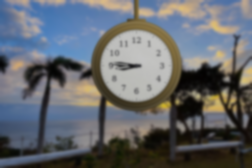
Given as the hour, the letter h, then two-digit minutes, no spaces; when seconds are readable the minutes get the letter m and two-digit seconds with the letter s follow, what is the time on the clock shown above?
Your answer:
8h46
